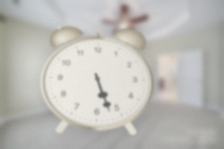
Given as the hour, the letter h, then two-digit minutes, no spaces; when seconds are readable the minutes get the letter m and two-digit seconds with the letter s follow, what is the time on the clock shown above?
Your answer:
5h27
